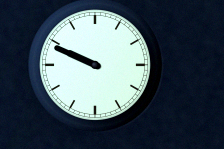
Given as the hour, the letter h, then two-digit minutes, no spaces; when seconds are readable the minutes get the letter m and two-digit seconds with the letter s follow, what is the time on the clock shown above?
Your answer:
9h49
